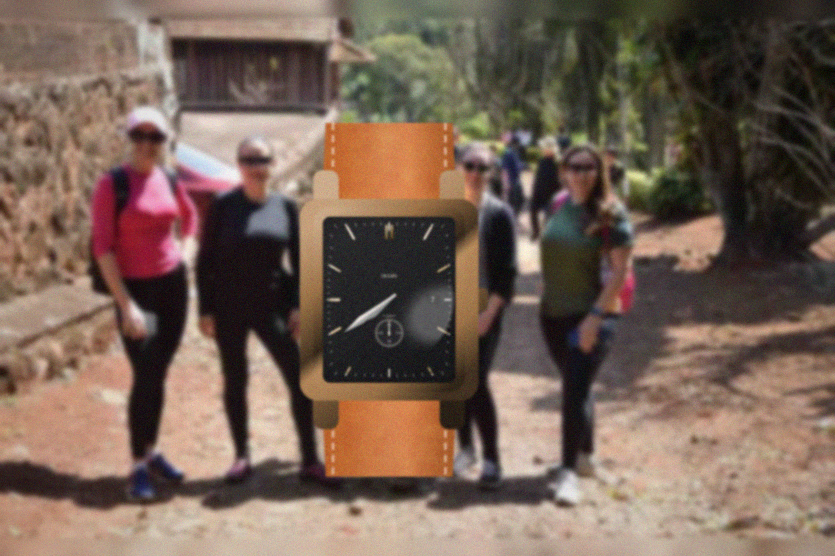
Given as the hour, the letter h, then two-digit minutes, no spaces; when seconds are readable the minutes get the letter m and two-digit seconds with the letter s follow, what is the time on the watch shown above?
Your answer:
7h39
